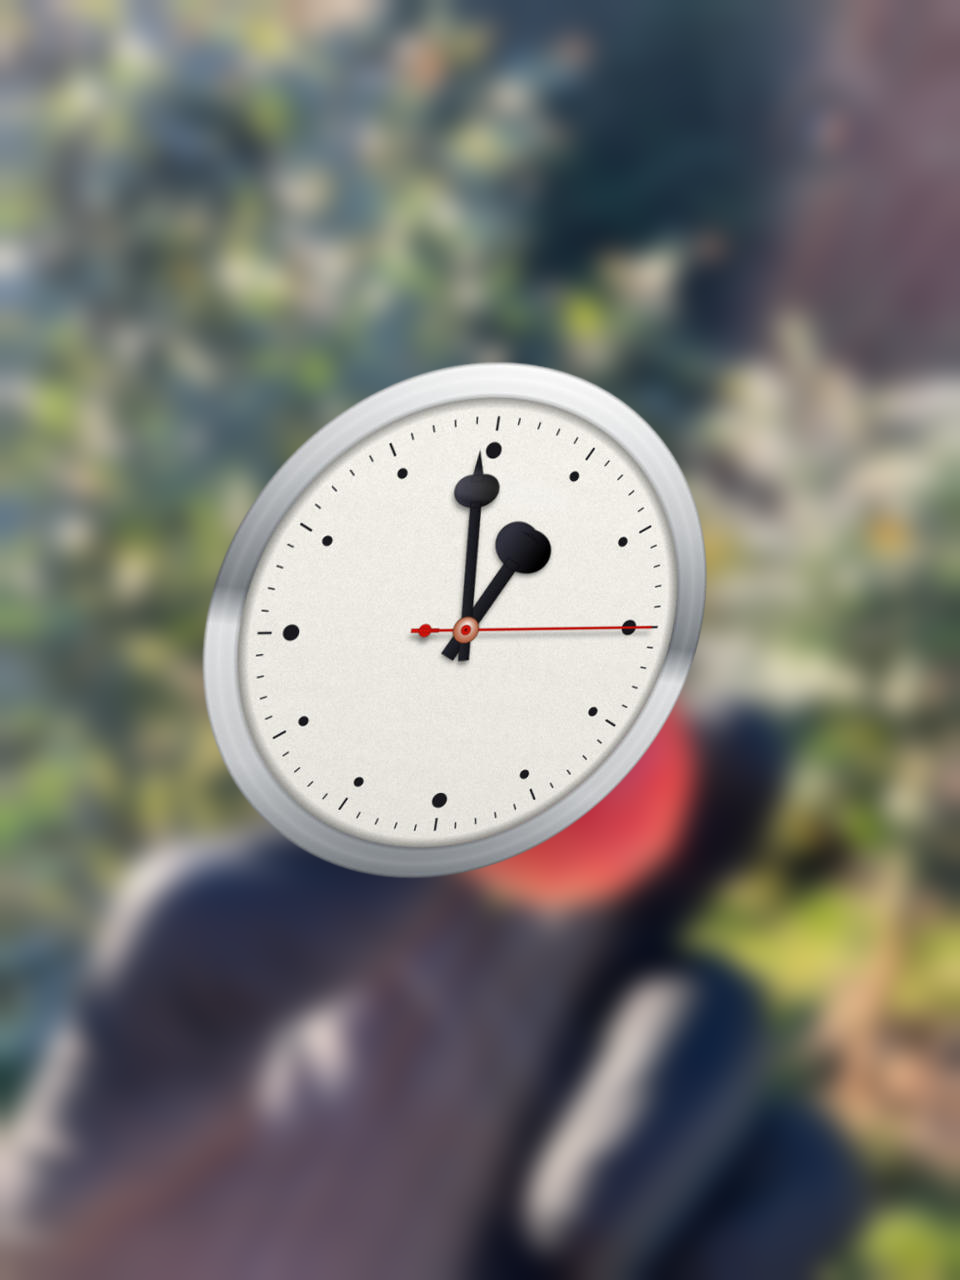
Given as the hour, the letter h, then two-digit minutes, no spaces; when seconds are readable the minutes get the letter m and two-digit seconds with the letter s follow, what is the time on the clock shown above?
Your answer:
12h59m15s
